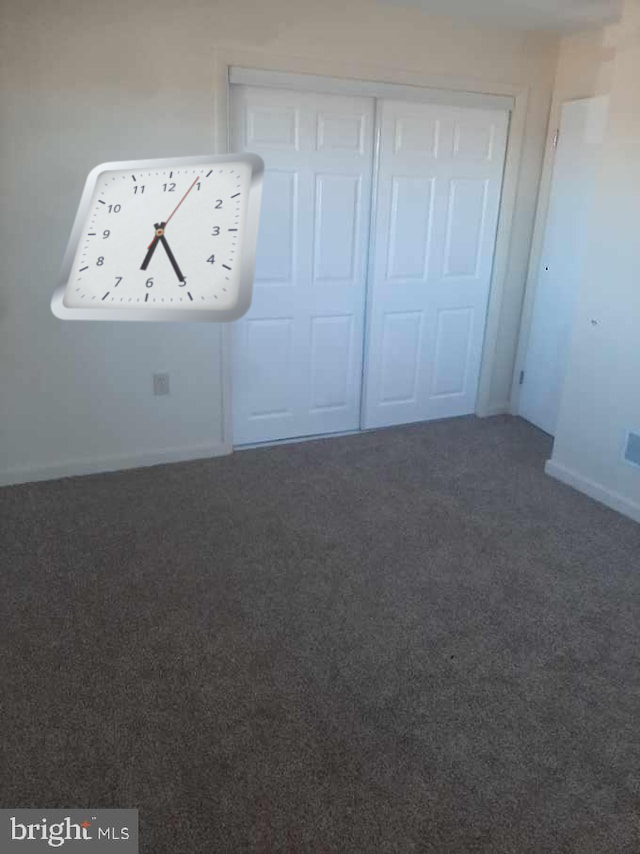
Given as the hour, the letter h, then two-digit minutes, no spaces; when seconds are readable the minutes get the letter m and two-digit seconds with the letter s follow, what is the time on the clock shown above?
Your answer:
6h25m04s
